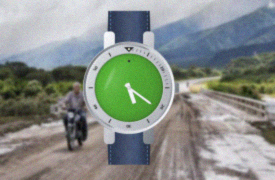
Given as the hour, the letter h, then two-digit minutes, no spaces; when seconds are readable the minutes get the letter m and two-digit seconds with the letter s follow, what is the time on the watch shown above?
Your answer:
5h21
